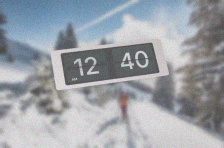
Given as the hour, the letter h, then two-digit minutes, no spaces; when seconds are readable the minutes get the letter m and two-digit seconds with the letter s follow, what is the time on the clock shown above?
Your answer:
12h40
